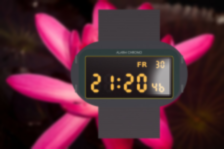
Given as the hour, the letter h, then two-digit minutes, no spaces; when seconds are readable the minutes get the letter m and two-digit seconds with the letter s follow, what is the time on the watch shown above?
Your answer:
21h20m46s
